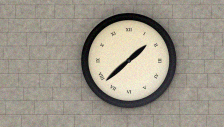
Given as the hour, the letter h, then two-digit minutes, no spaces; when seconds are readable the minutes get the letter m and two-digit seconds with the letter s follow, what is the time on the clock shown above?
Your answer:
1h38
